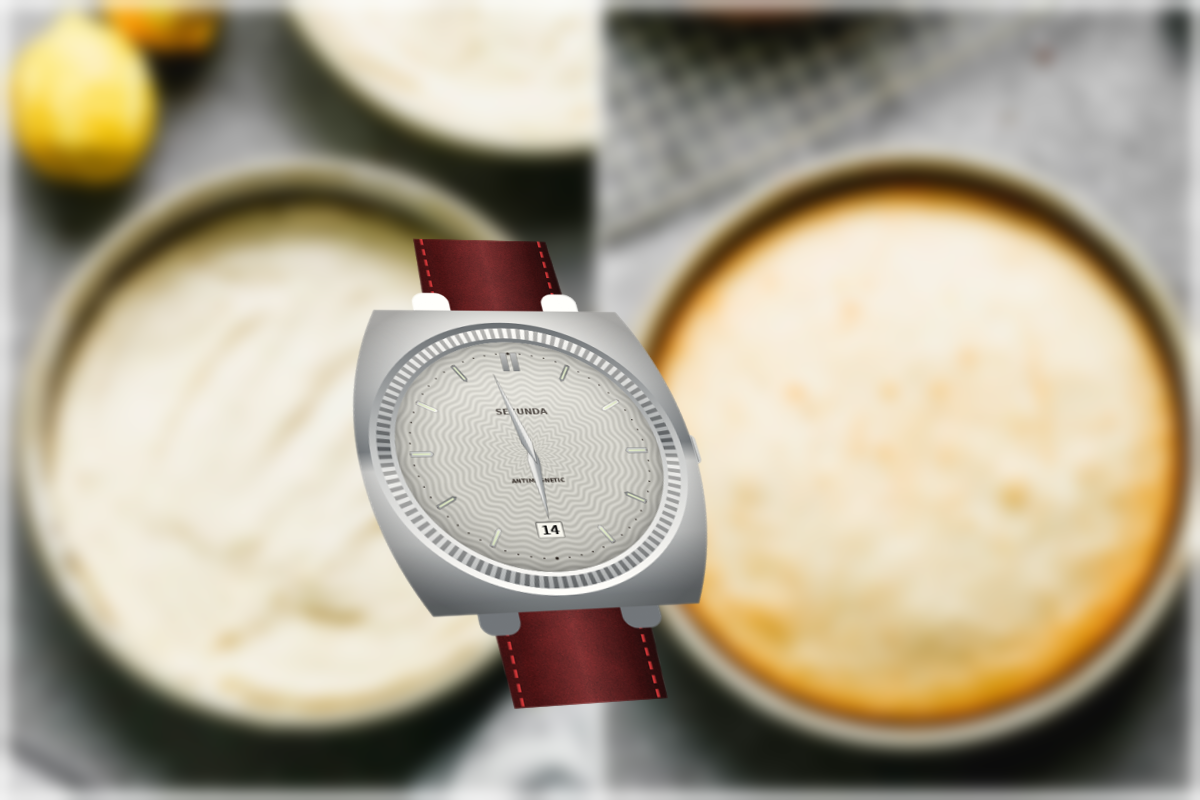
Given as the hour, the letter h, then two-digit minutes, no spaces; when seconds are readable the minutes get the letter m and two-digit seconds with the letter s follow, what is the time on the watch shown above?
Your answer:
5h58
